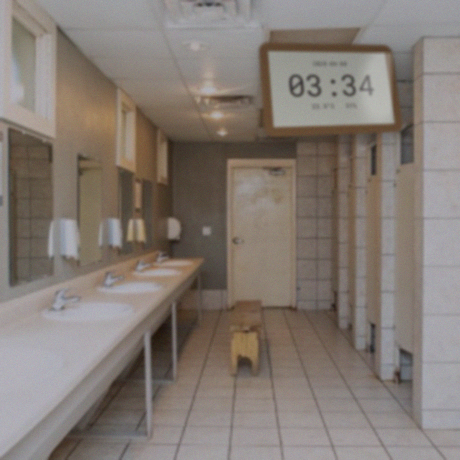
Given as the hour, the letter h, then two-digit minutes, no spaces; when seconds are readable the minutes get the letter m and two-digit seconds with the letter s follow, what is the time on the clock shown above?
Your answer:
3h34
